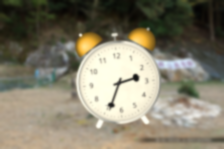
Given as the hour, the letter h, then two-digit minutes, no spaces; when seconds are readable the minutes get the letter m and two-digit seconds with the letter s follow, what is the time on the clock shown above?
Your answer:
2h34
